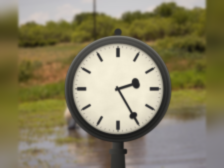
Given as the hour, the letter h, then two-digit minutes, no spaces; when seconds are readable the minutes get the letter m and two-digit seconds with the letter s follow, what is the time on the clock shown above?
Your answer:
2h25
